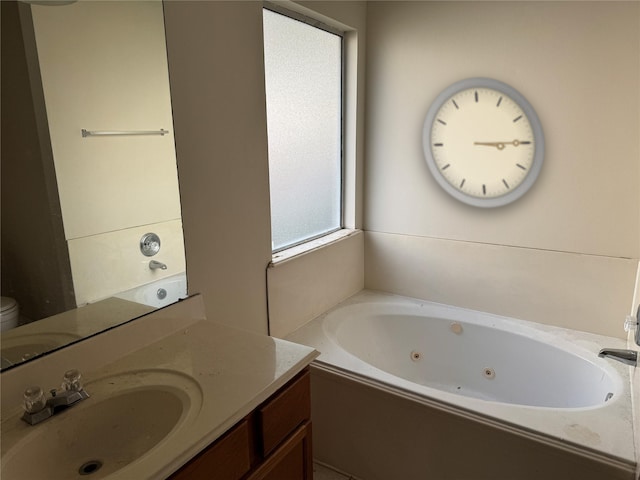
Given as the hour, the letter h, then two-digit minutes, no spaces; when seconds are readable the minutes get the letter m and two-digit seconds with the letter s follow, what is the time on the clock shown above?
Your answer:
3h15
